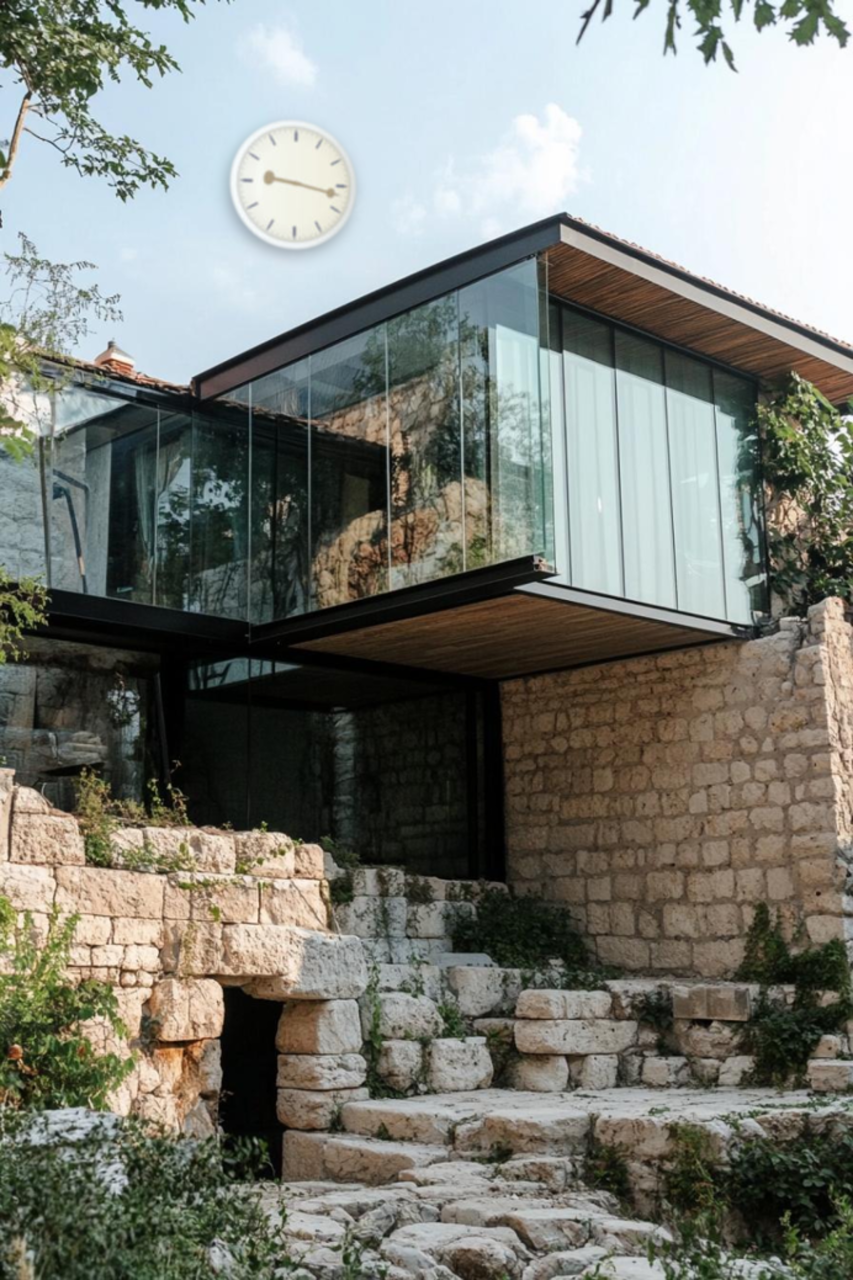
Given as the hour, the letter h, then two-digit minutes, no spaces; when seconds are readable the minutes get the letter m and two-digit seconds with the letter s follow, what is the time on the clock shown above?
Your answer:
9h17
